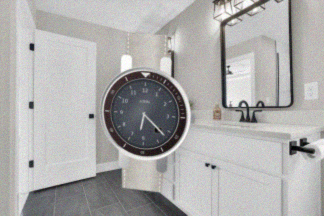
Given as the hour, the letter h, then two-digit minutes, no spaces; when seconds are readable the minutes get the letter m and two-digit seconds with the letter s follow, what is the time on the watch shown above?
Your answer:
6h22
